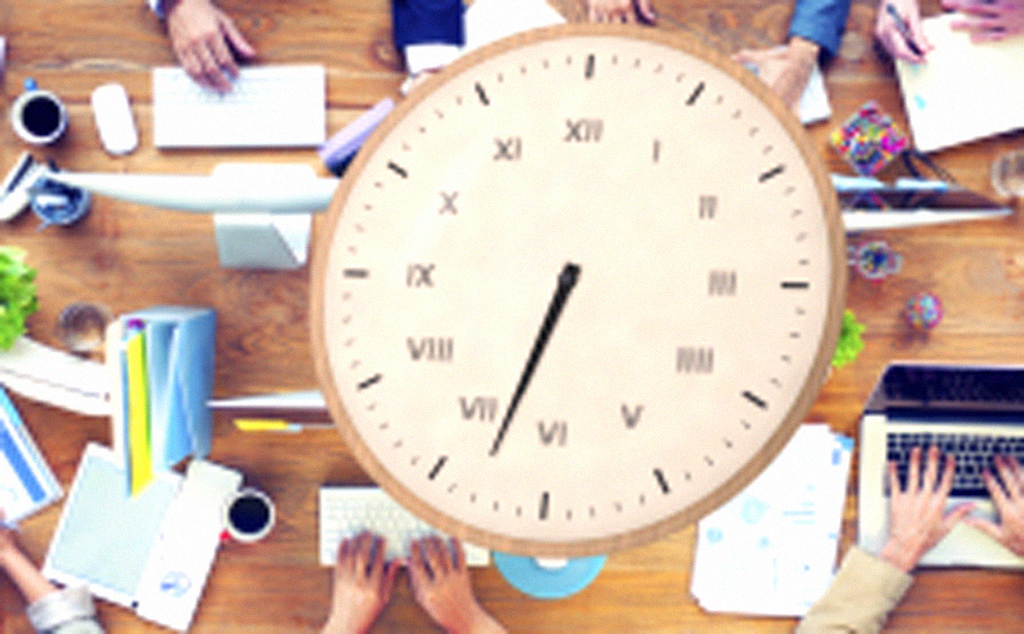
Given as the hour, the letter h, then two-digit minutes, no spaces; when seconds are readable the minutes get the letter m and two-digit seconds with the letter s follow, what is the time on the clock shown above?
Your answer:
6h33
